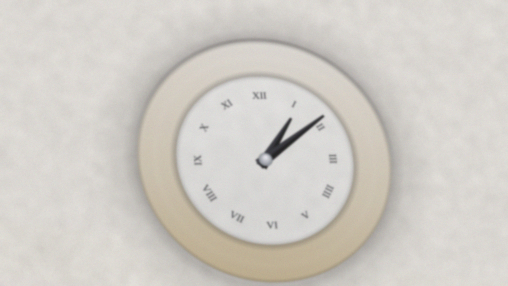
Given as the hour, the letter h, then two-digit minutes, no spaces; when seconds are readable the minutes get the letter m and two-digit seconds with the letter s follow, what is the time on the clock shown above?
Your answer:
1h09
